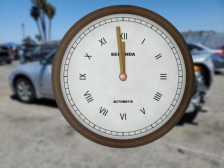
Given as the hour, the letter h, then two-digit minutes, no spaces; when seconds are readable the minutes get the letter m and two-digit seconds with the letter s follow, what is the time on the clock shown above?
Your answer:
11h59
